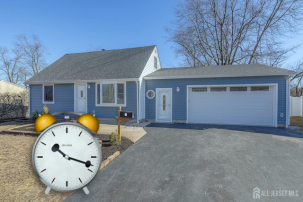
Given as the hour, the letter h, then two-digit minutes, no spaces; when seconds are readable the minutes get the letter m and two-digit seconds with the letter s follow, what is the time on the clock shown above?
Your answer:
10h18
